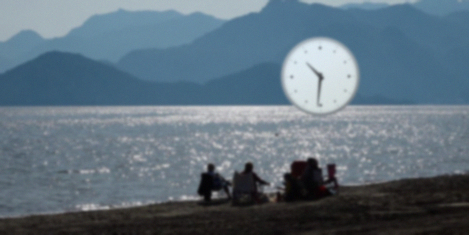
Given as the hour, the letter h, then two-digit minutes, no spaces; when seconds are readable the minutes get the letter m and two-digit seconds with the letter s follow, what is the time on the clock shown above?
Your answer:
10h31
